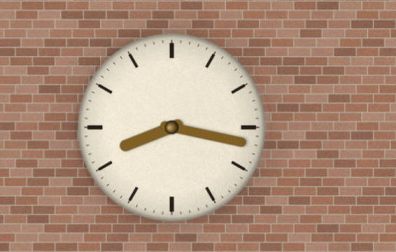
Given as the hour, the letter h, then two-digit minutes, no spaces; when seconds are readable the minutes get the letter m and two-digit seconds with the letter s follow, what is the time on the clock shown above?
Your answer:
8h17
